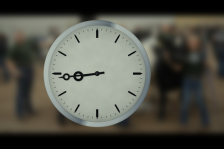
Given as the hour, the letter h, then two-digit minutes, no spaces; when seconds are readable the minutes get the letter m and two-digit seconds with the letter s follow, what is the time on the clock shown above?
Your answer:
8h44
